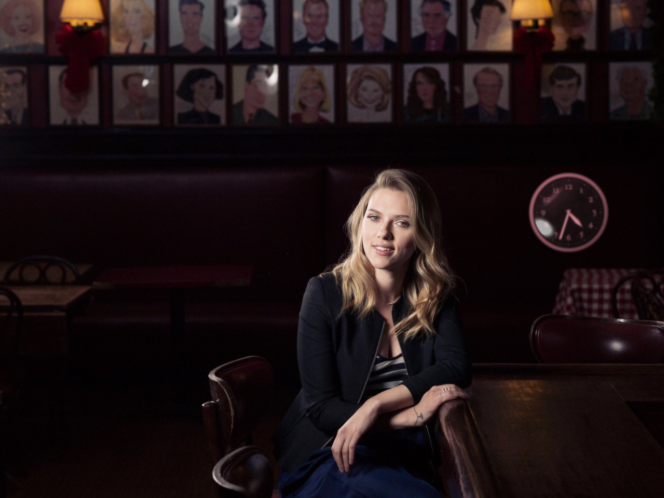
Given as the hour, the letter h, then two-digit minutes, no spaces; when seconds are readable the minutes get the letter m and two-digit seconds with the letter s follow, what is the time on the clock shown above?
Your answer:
4h33
